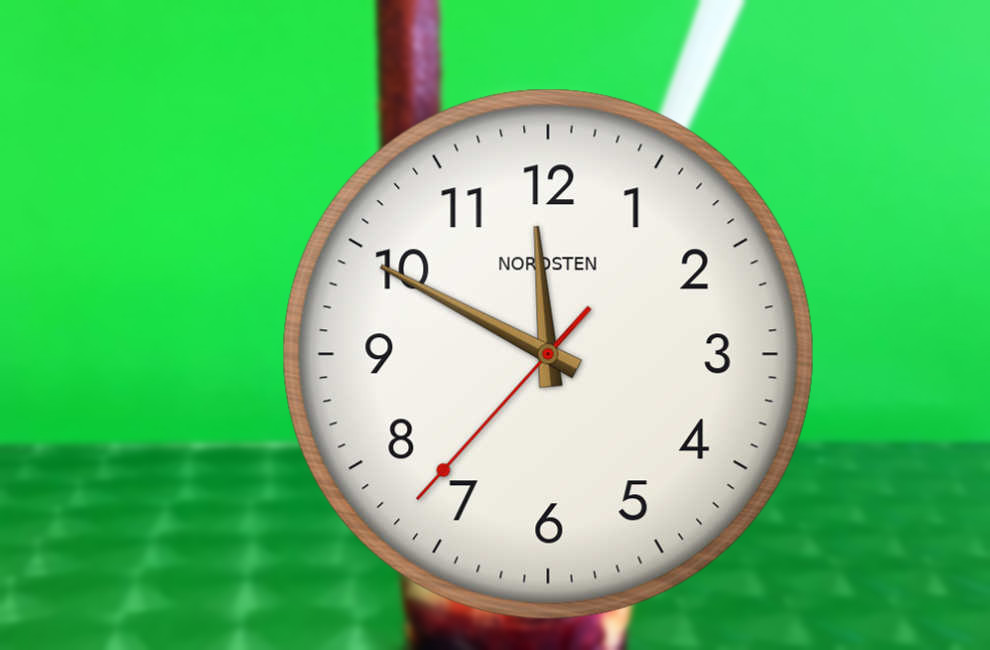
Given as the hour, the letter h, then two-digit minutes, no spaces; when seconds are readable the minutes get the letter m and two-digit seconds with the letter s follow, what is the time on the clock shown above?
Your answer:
11h49m37s
